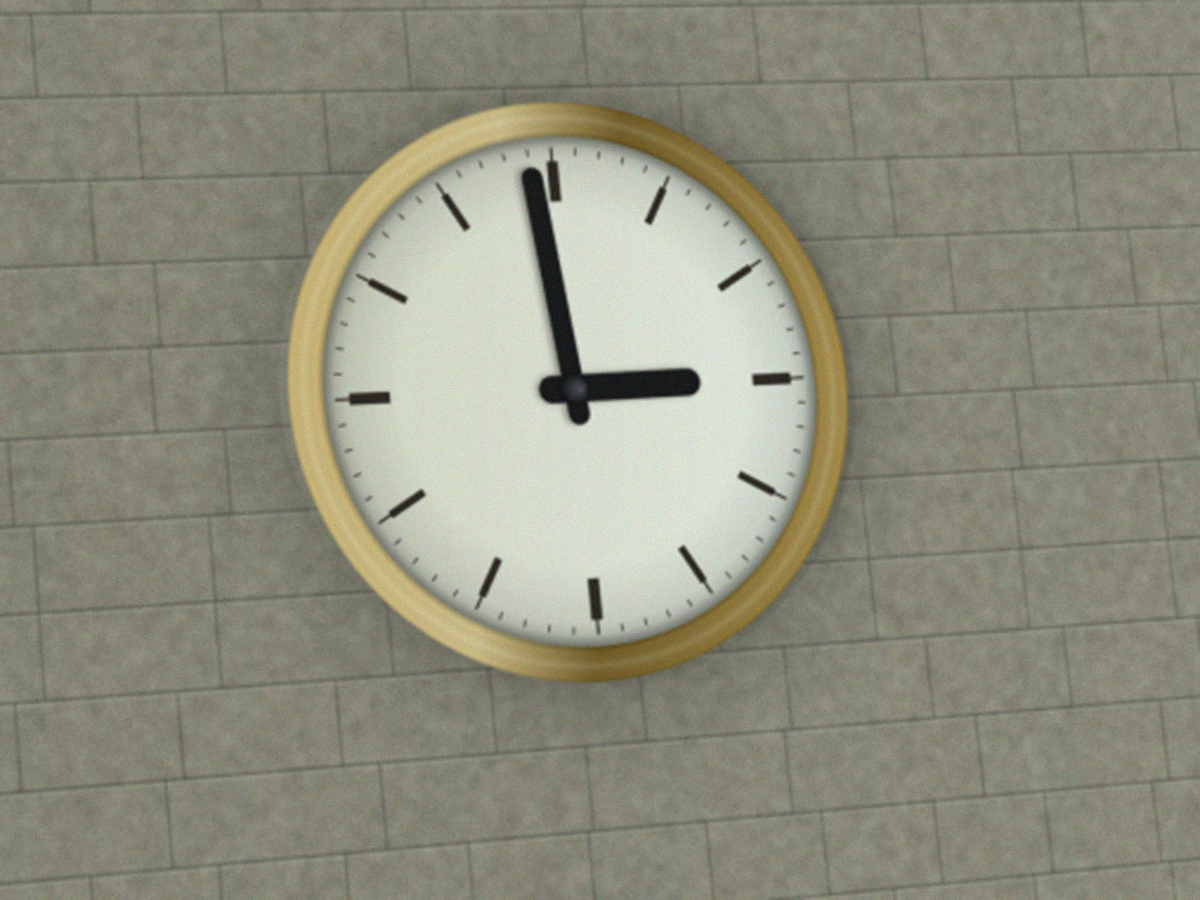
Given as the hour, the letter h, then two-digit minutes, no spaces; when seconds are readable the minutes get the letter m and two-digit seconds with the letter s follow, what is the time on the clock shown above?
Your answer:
2h59
